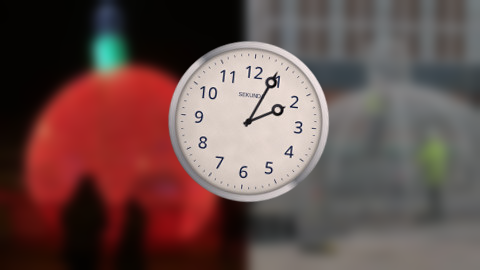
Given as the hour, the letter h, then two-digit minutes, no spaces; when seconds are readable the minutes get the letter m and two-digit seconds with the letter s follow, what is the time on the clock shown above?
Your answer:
2h04
